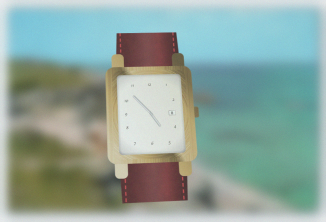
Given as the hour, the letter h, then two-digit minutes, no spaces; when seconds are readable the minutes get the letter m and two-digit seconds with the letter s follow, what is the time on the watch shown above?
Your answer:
4h53
